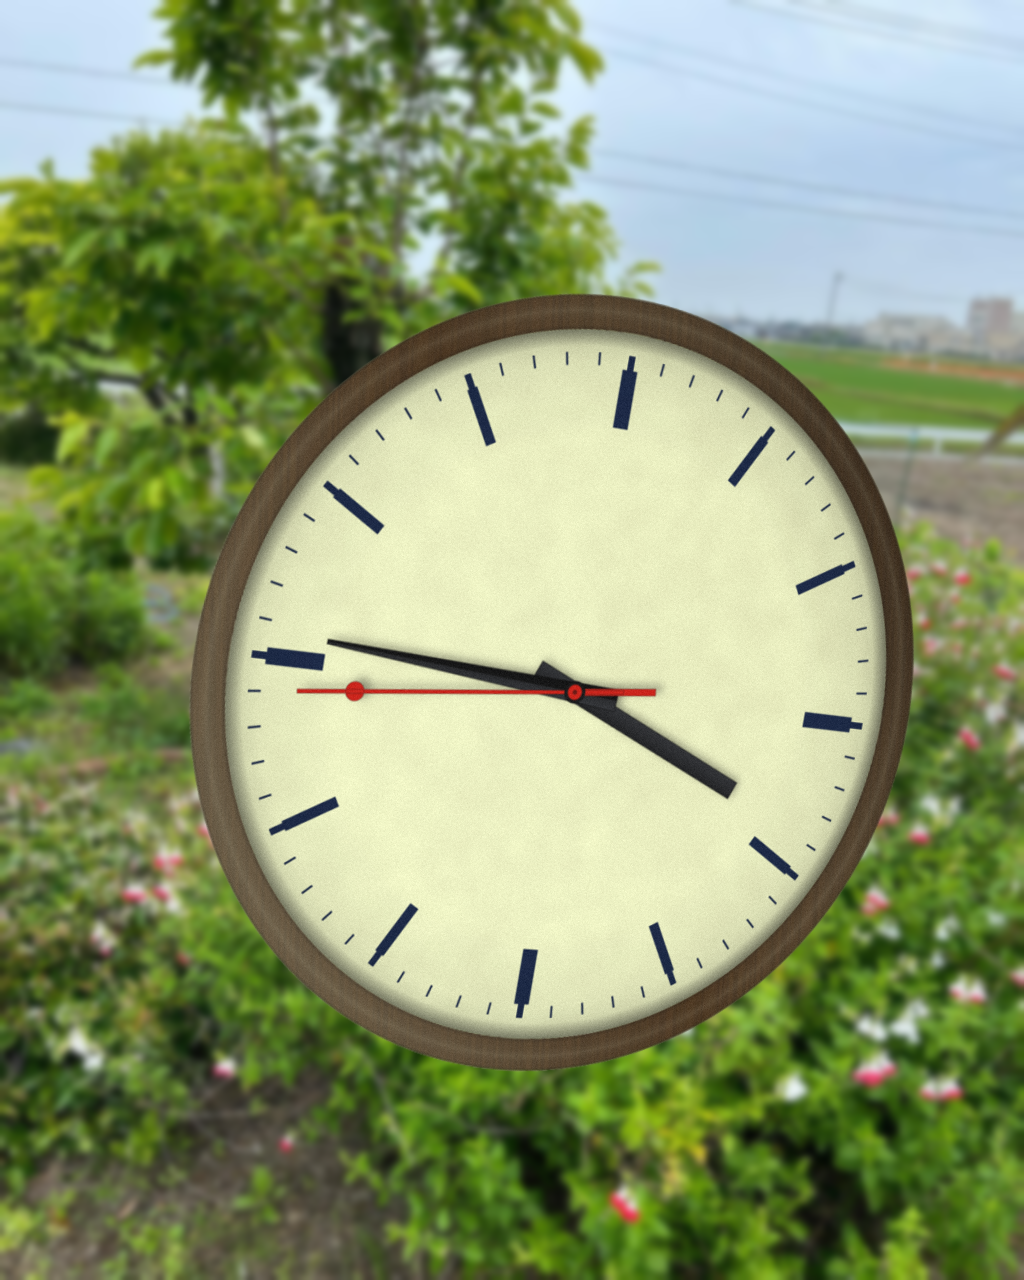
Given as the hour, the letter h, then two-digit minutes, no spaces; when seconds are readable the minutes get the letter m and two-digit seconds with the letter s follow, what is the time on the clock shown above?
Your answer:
3h45m44s
